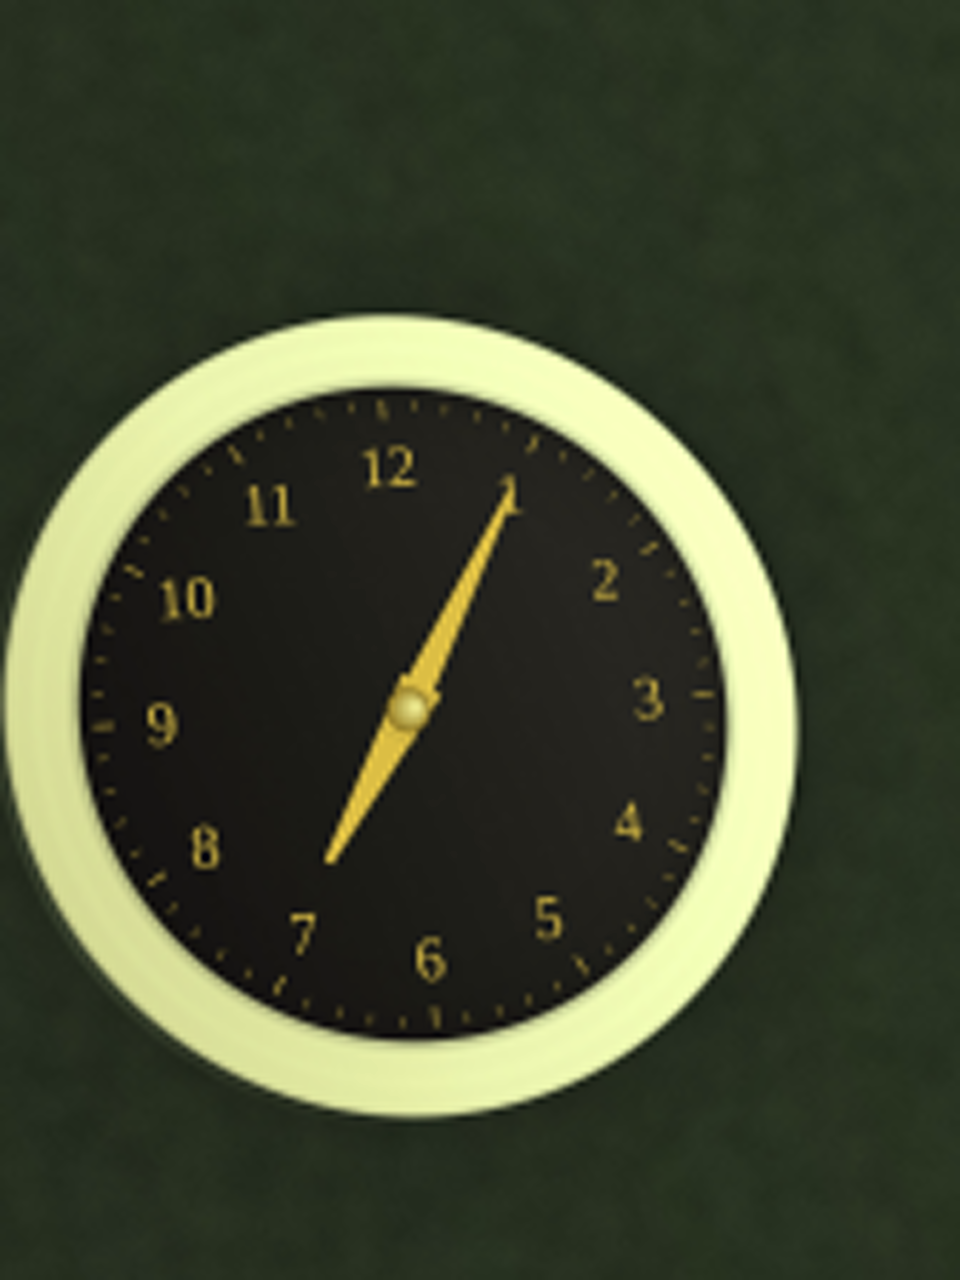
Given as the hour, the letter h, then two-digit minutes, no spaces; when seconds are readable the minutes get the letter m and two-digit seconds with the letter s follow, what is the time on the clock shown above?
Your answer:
7h05
